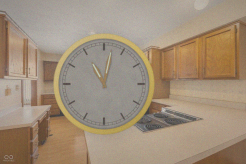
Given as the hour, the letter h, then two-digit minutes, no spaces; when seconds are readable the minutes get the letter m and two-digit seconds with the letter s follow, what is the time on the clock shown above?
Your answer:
11h02
